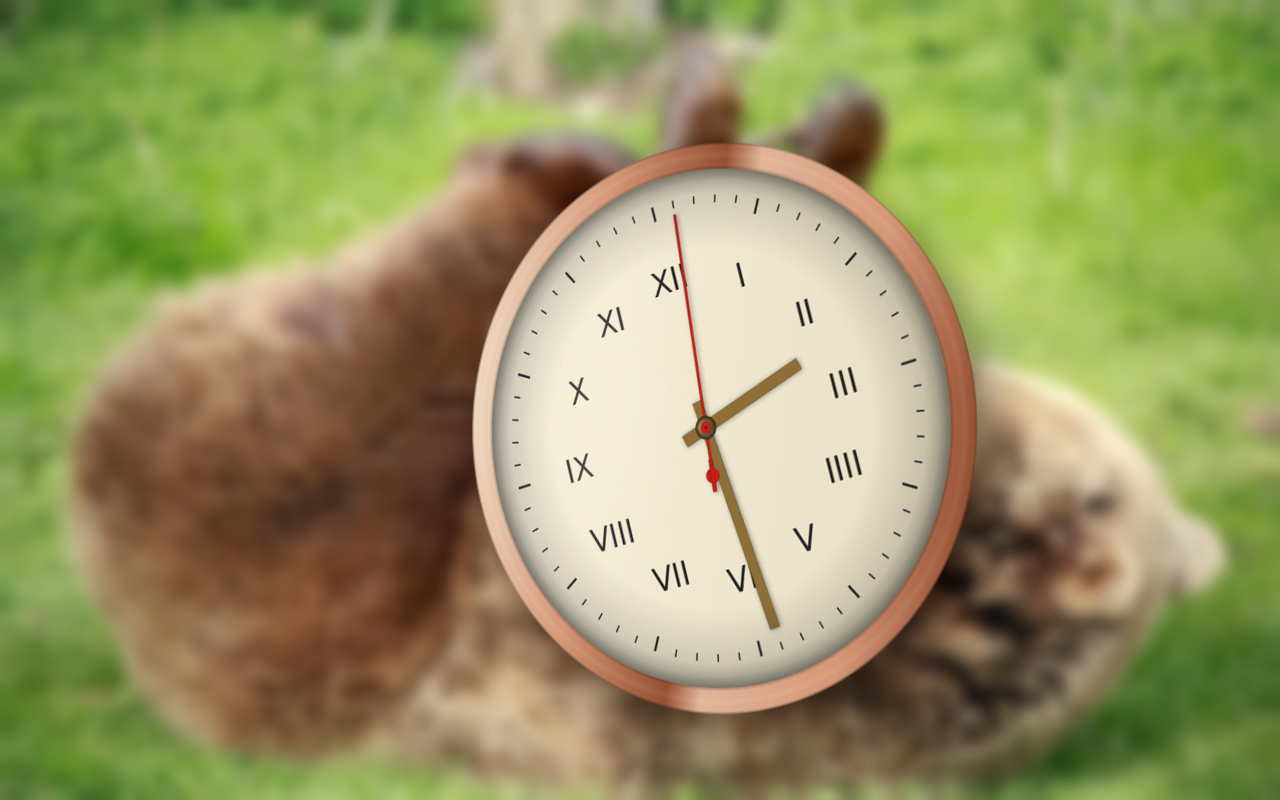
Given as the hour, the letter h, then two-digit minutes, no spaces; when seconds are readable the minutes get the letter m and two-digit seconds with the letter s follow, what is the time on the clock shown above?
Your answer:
2h29m01s
